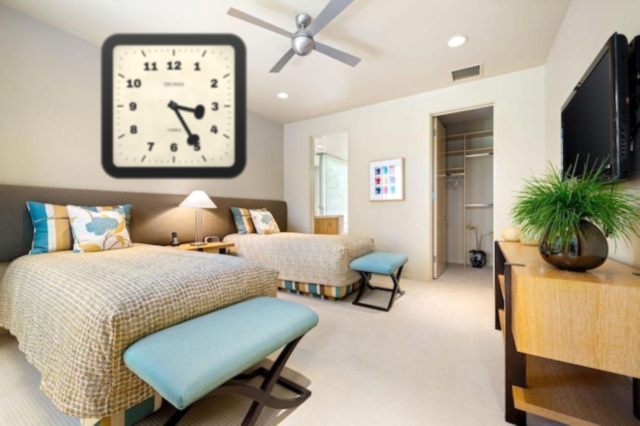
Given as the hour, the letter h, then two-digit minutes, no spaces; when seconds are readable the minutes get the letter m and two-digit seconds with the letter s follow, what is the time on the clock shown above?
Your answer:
3h25
